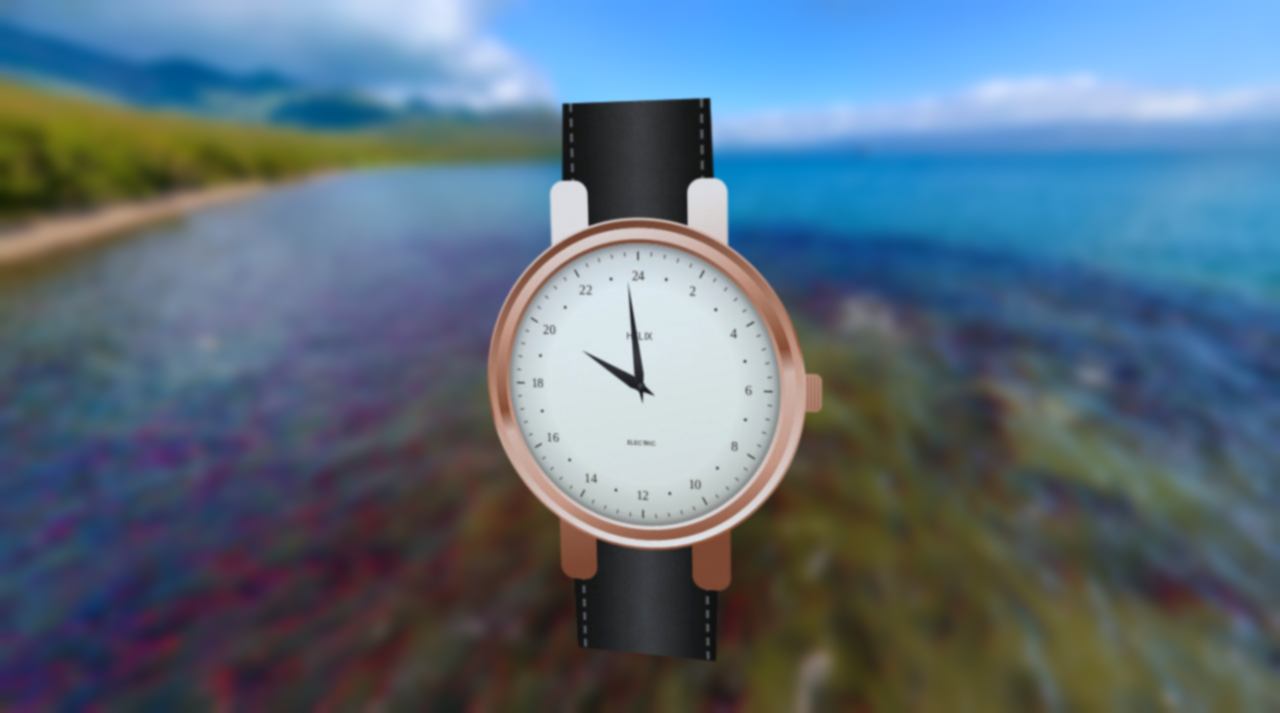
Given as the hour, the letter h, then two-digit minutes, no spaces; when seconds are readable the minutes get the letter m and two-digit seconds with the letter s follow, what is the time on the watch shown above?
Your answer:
19h59
